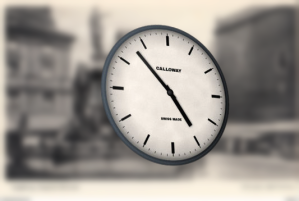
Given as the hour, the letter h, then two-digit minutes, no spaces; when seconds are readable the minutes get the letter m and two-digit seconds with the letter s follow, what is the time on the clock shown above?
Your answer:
4h53
